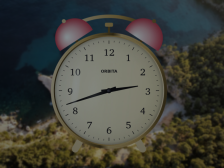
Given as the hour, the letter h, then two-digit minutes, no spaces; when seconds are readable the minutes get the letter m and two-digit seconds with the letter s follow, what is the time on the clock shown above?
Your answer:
2h42
